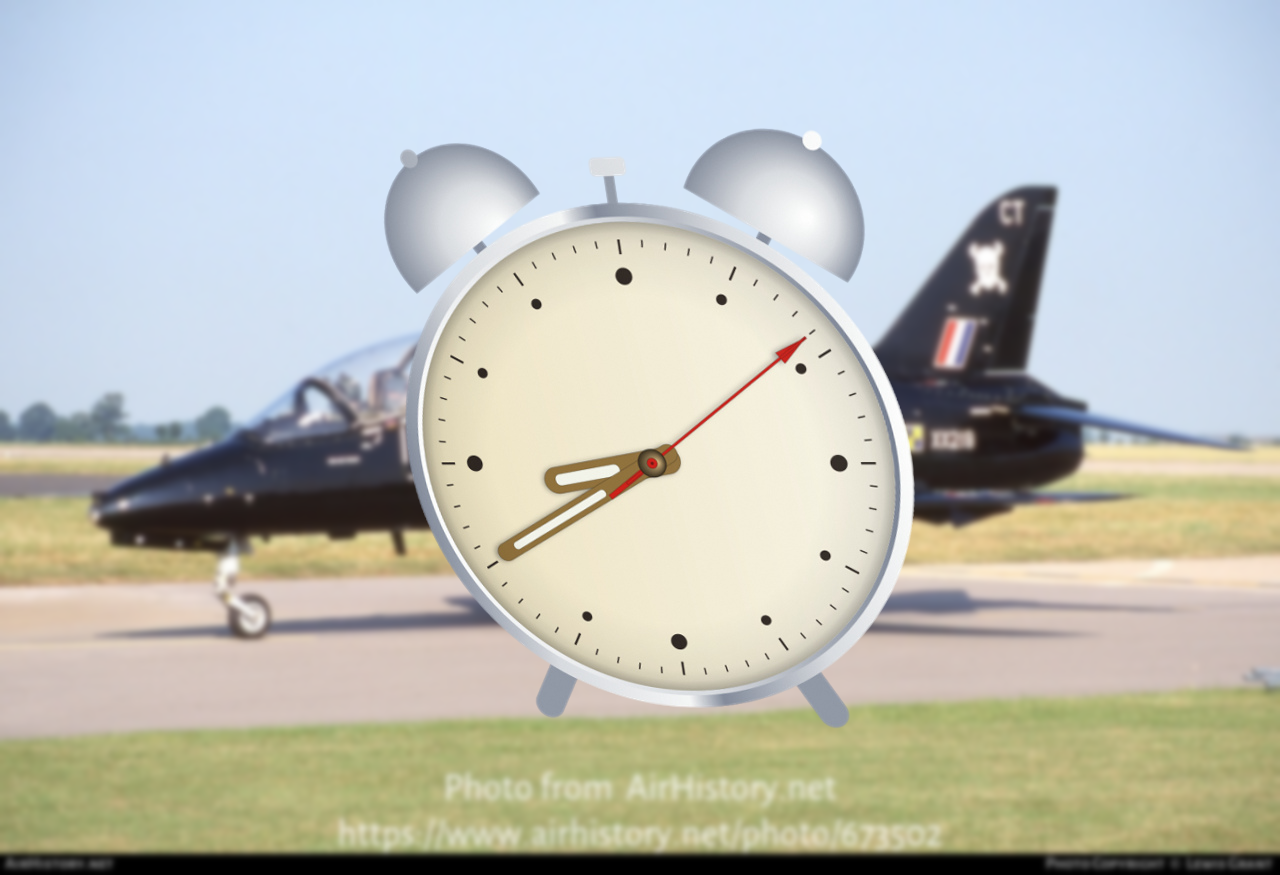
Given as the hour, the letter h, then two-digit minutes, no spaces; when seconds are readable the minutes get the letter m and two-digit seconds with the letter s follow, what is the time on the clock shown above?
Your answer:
8h40m09s
